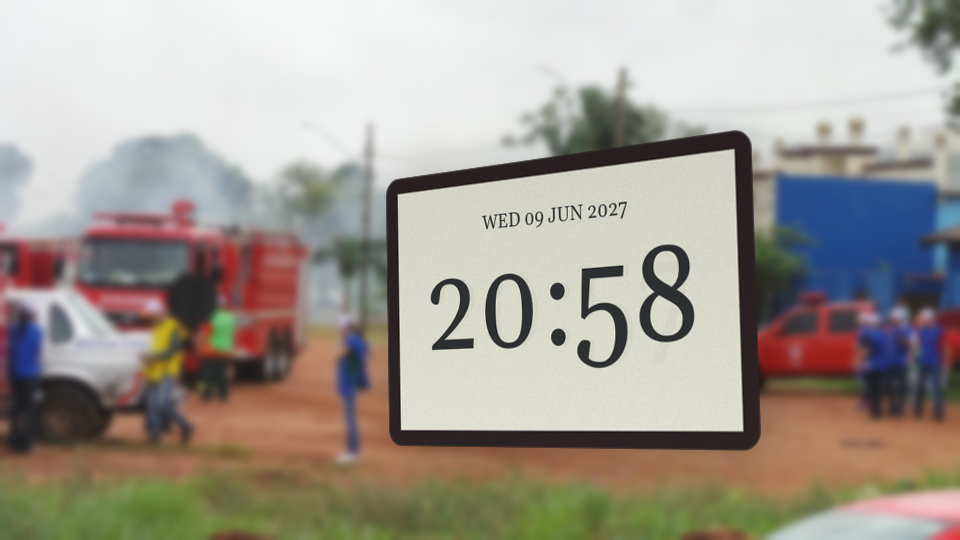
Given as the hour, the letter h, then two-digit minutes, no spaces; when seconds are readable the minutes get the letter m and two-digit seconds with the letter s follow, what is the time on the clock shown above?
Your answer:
20h58
